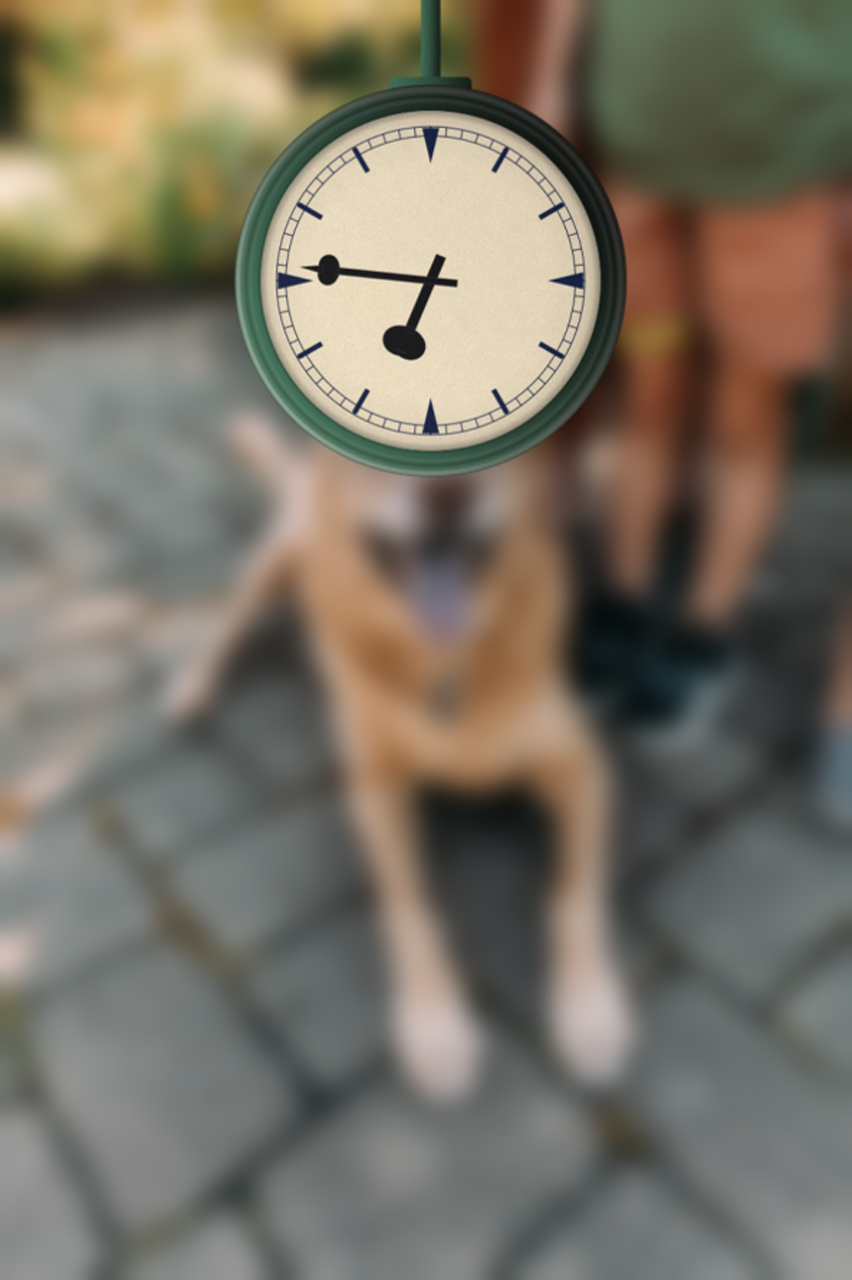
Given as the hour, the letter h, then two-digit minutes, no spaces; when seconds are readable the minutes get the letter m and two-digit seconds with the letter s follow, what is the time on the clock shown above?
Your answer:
6h46
